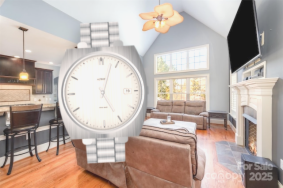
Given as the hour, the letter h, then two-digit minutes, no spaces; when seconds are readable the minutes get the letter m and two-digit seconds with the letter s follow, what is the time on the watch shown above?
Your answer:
5h03
